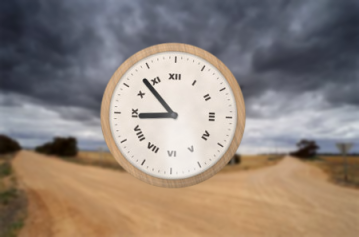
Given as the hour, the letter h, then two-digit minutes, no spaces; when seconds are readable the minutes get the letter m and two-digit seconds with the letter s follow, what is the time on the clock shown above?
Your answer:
8h53
